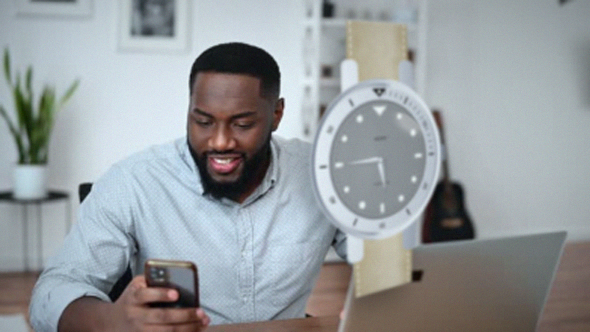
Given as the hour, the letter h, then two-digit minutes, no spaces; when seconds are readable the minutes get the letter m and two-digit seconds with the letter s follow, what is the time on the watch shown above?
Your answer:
5h45
